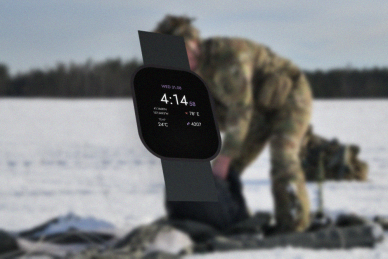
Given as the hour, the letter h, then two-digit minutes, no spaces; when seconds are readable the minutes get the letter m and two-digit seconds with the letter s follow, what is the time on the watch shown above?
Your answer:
4h14
